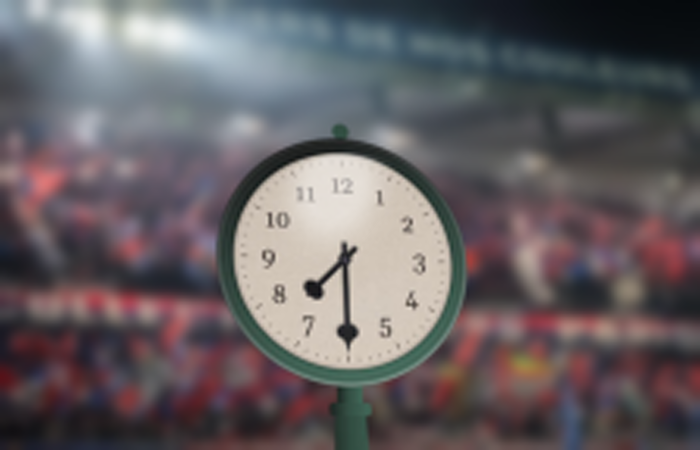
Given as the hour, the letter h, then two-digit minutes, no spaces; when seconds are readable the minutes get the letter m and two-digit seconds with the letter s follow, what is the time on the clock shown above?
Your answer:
7h30
